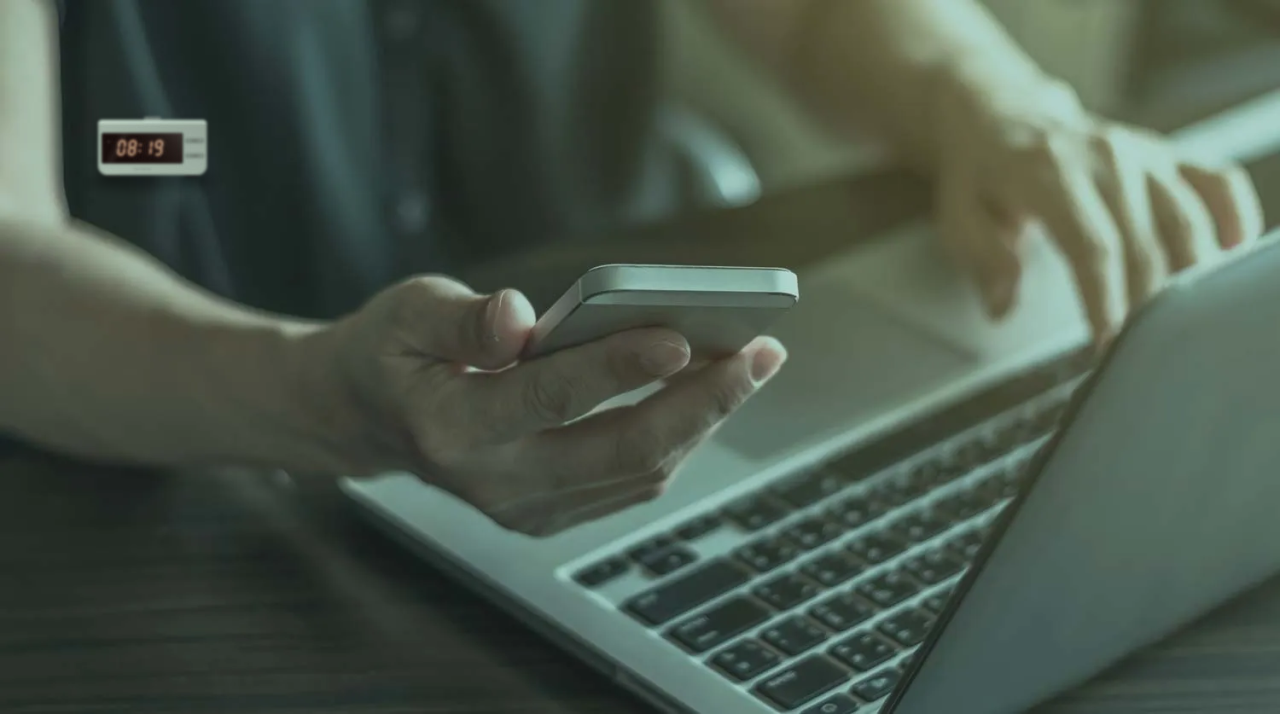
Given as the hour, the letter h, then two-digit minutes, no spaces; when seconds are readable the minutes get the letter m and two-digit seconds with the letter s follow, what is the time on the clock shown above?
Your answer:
8h19
